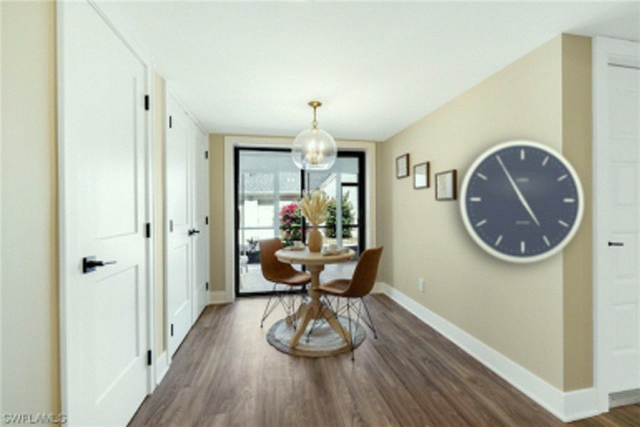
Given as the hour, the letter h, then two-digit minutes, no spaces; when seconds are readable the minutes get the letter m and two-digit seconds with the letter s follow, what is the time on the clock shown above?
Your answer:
4h55
